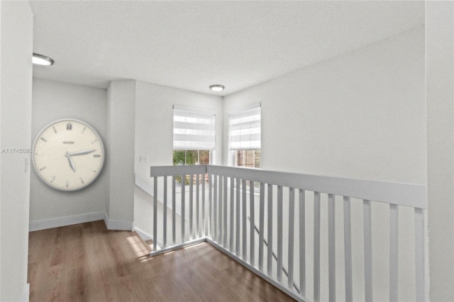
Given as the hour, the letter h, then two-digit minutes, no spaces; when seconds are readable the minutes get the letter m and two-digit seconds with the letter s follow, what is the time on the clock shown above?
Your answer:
5h13
